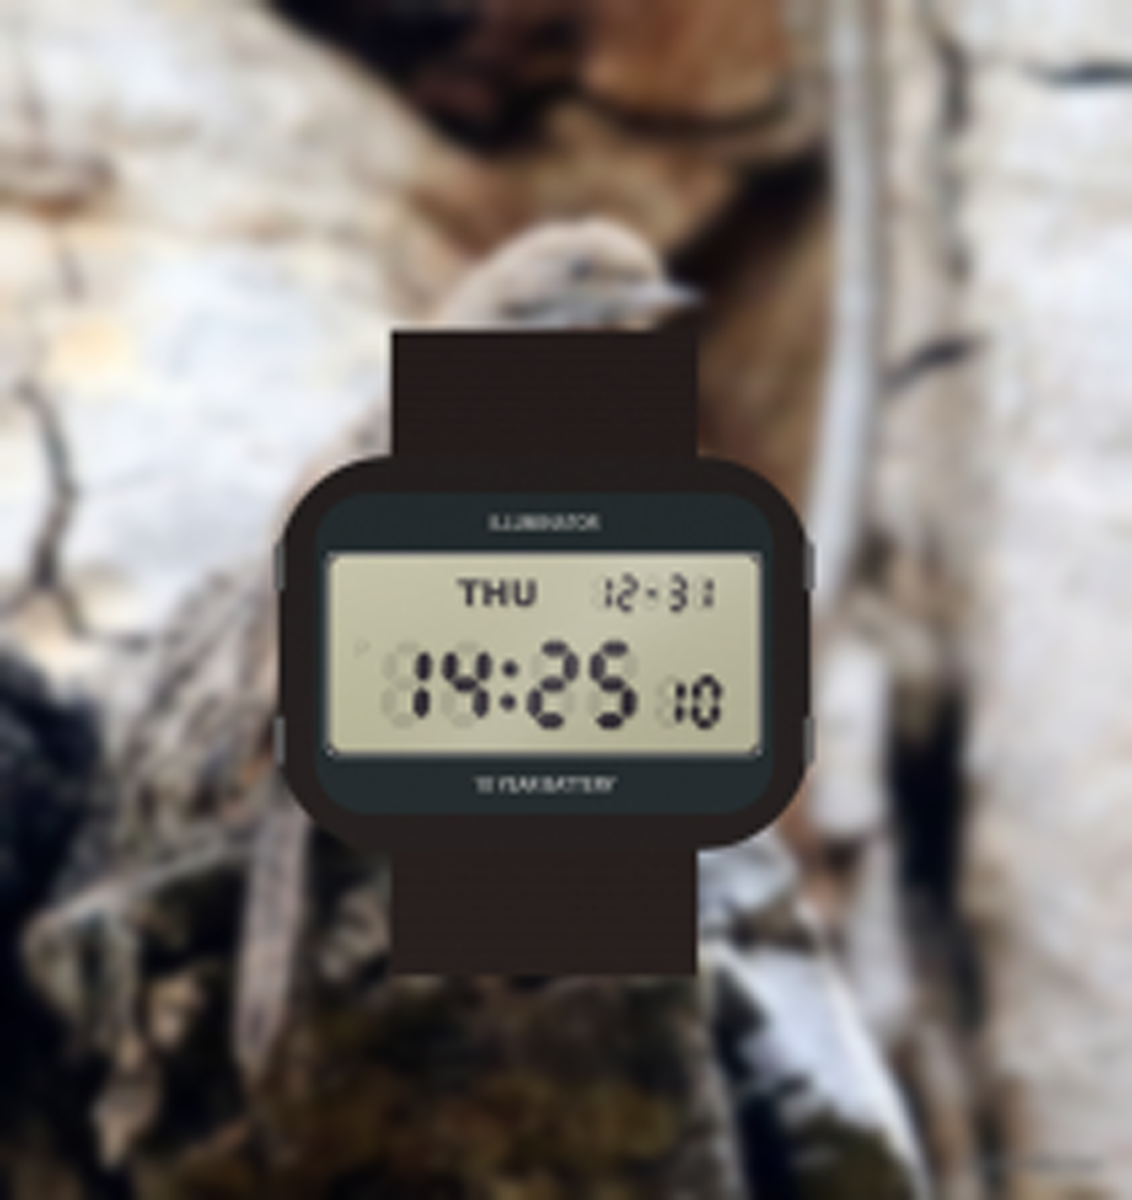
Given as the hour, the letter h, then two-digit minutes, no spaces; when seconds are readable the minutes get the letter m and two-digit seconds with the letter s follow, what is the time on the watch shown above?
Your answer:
14h25m10s
